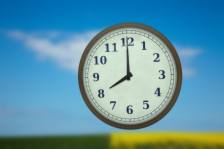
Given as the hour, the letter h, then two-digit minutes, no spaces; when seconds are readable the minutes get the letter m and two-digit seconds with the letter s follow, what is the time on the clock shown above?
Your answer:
8h00
